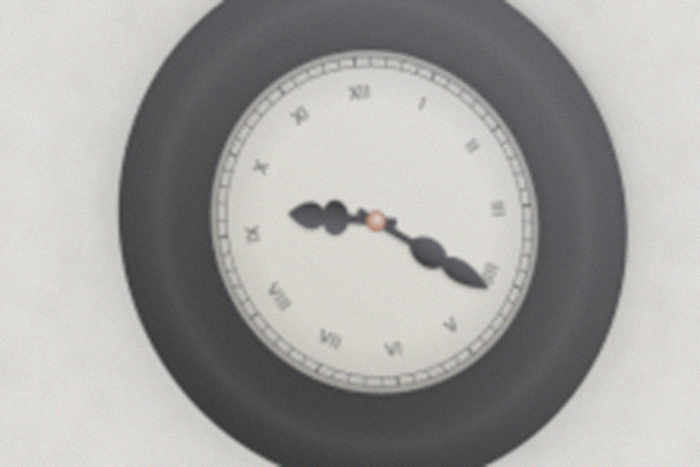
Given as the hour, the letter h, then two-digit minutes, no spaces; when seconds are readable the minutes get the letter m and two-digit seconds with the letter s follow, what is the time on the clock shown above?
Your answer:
9h21
